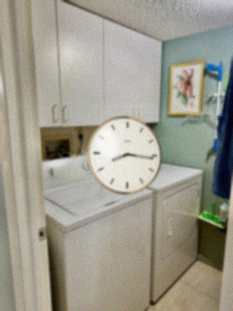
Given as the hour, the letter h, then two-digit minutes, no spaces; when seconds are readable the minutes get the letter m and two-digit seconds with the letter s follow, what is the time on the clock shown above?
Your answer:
8h16
